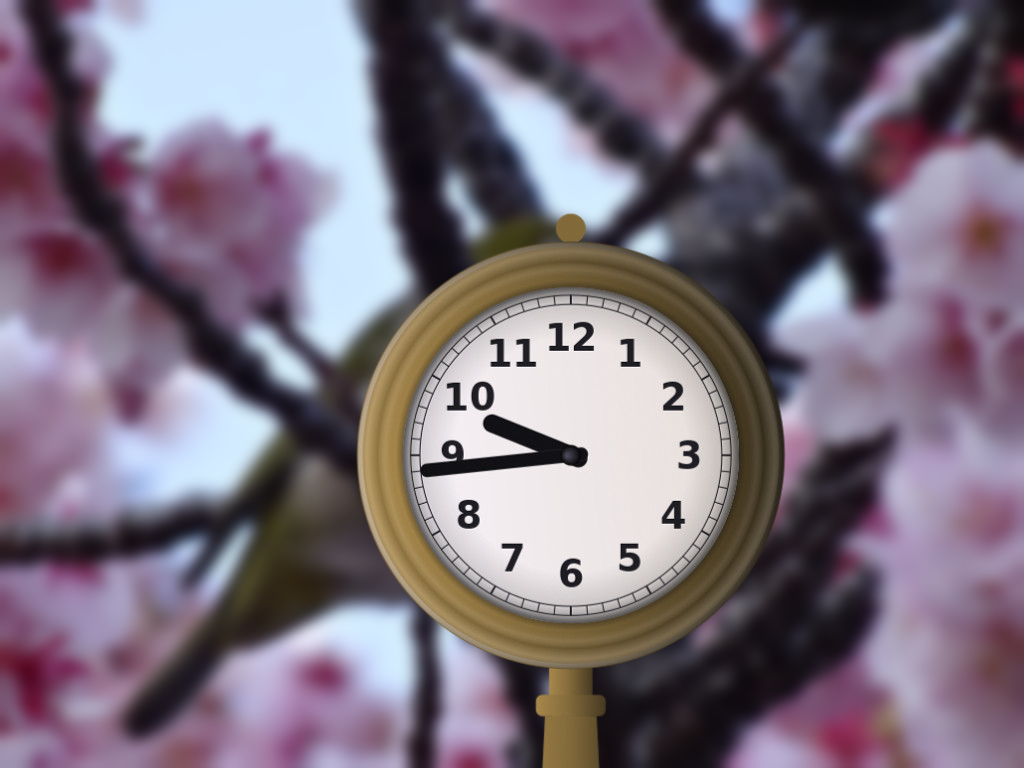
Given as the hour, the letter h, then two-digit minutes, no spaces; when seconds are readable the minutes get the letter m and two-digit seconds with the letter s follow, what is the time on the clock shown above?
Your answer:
9h44
